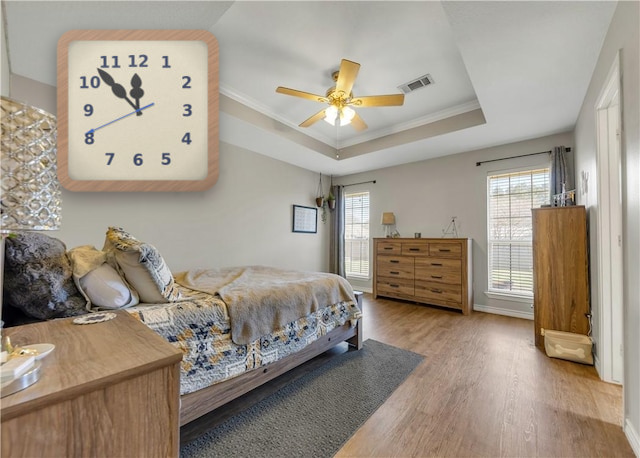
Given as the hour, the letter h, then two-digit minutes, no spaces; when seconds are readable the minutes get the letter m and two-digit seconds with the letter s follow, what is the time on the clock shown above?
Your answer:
11h52m41s
